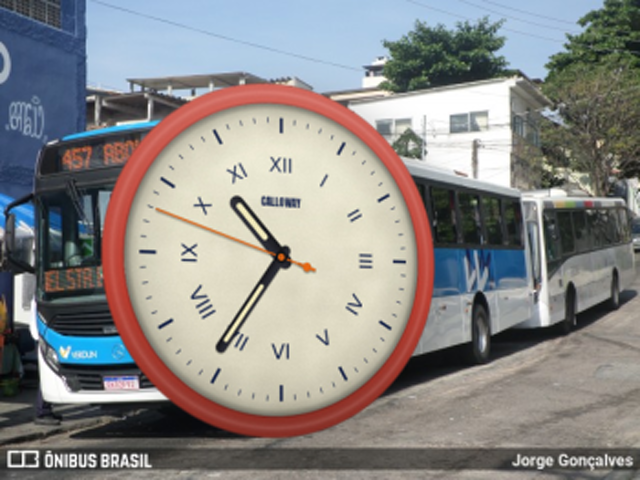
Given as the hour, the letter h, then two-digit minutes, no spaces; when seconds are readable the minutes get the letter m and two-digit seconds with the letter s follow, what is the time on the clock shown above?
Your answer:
10h35m48s
